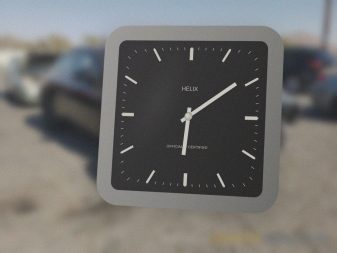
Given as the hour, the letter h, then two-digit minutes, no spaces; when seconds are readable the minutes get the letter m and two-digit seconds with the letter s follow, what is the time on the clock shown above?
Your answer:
6h09
